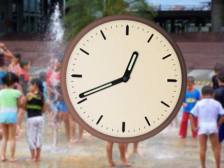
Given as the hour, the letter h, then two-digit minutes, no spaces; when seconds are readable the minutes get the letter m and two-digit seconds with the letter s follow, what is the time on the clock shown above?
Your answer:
12h41
